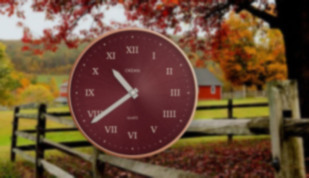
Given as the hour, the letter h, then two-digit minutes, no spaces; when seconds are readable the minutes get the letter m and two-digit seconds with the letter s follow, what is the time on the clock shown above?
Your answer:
10h39
